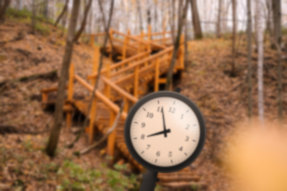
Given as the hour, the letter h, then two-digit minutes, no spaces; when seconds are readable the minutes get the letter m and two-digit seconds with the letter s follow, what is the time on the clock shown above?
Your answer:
7h56
